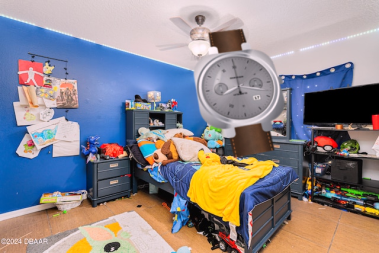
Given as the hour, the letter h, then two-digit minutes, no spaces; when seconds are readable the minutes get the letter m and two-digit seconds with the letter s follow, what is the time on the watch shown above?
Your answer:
8h18
